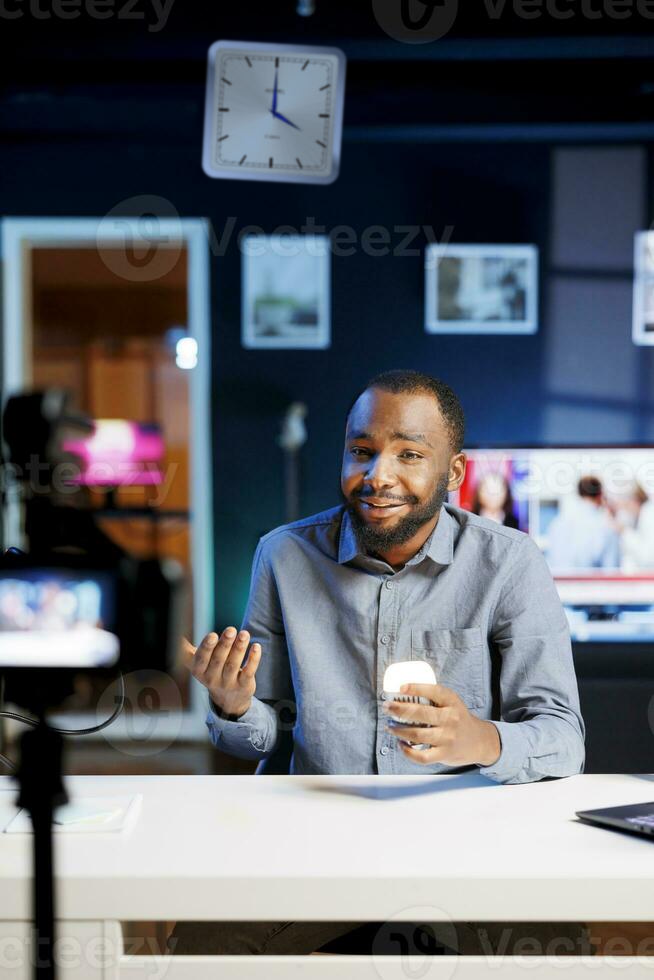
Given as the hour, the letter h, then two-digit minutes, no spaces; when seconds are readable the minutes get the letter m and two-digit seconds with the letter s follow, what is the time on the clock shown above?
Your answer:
4h00
